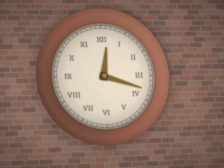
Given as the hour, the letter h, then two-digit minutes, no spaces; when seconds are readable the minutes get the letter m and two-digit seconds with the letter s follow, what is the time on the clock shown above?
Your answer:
12h18
